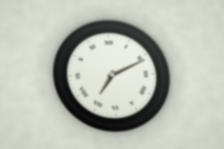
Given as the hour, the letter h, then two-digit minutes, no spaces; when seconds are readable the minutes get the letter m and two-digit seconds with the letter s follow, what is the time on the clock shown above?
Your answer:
7h11
